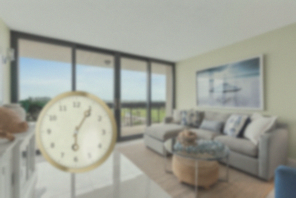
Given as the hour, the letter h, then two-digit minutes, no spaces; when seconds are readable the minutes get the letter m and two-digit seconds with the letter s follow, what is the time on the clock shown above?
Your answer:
6h05
